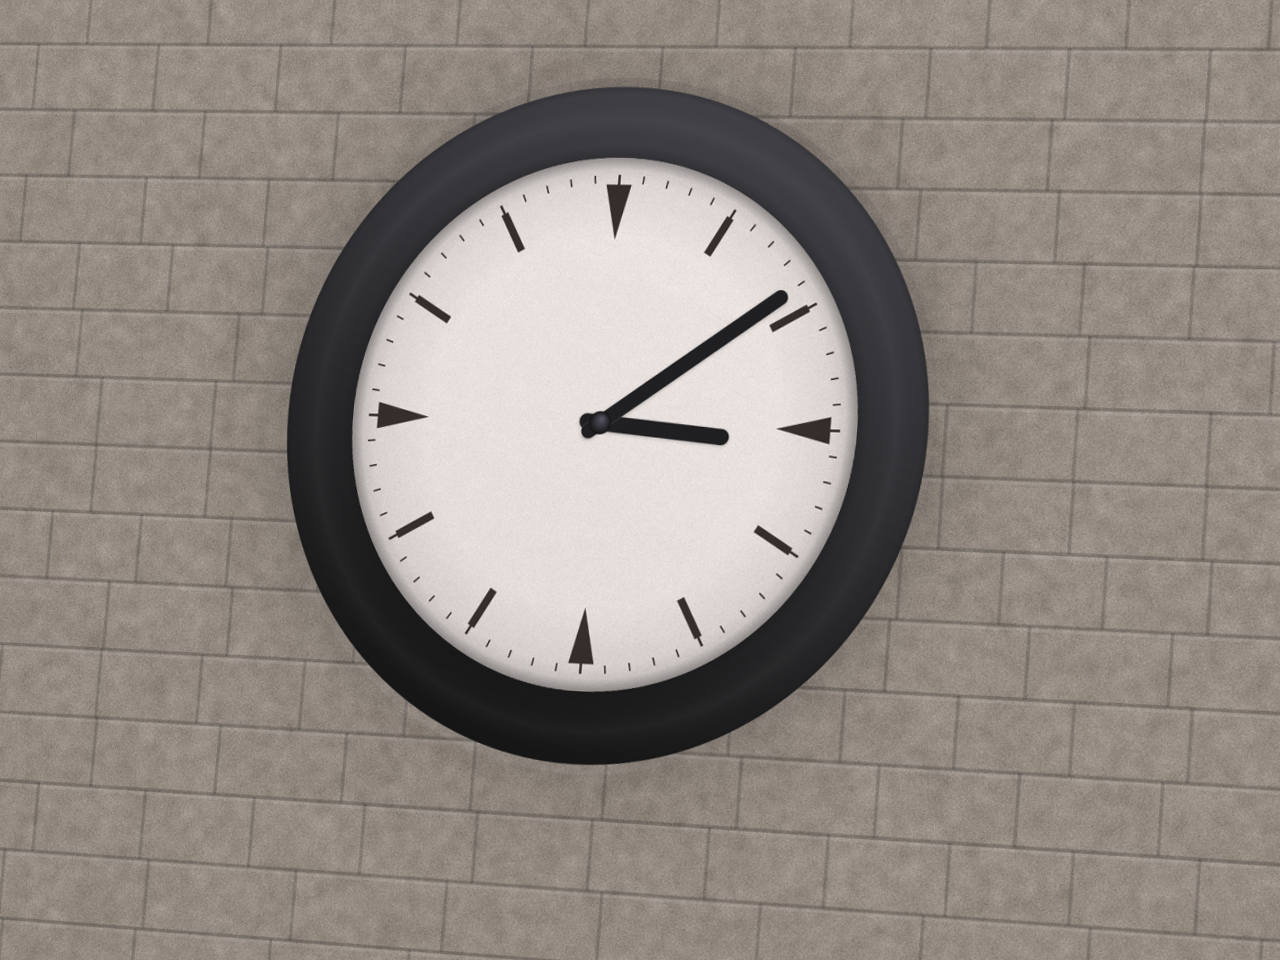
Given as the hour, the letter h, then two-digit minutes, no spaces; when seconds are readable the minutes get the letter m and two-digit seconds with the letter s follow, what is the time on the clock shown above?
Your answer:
3h09
